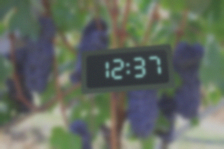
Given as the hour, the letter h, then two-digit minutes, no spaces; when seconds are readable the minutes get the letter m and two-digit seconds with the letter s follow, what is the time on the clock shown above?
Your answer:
12h37
